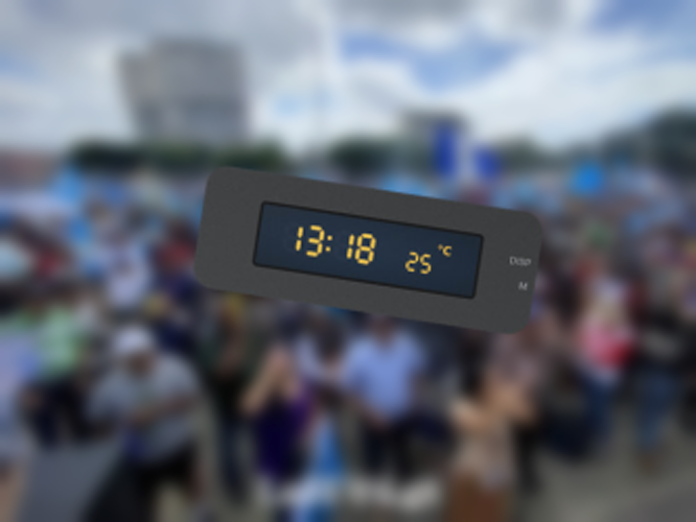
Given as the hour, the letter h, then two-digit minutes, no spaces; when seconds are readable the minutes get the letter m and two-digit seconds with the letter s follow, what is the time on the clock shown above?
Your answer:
13h18
